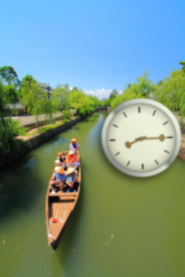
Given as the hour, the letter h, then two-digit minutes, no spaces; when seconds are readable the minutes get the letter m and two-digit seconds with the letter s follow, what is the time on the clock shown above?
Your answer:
8h15
